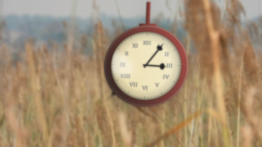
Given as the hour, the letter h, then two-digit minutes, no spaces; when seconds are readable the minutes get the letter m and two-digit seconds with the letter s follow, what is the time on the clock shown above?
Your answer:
3h06
